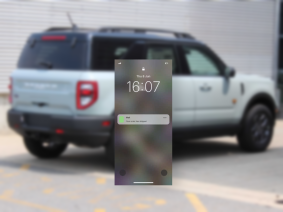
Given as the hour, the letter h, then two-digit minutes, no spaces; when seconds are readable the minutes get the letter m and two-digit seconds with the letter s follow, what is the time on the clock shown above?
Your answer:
16h07
